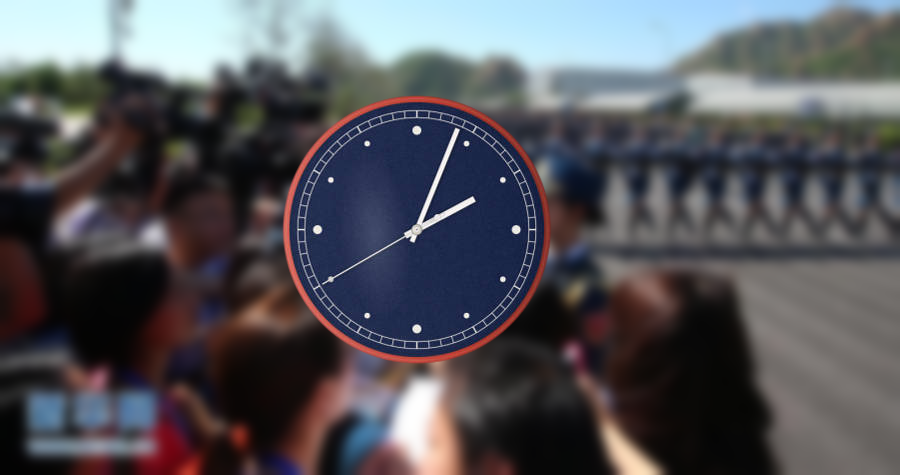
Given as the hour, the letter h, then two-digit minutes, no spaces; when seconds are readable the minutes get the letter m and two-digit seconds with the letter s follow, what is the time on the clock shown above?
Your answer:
2h03m40s
